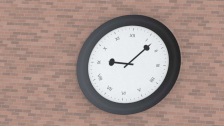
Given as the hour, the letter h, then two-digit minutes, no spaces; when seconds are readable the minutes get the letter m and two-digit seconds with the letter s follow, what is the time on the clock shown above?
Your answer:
9h07
